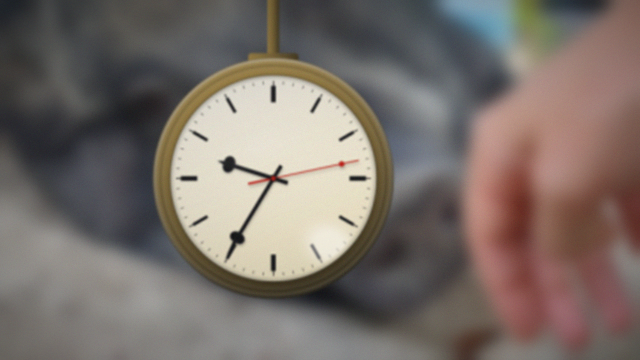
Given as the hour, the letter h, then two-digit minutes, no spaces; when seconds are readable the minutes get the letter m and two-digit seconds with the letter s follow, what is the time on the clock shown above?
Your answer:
9h35m13s
